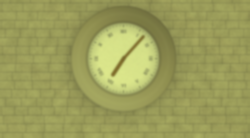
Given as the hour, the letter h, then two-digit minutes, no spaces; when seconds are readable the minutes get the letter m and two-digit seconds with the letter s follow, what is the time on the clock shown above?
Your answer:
7h07
